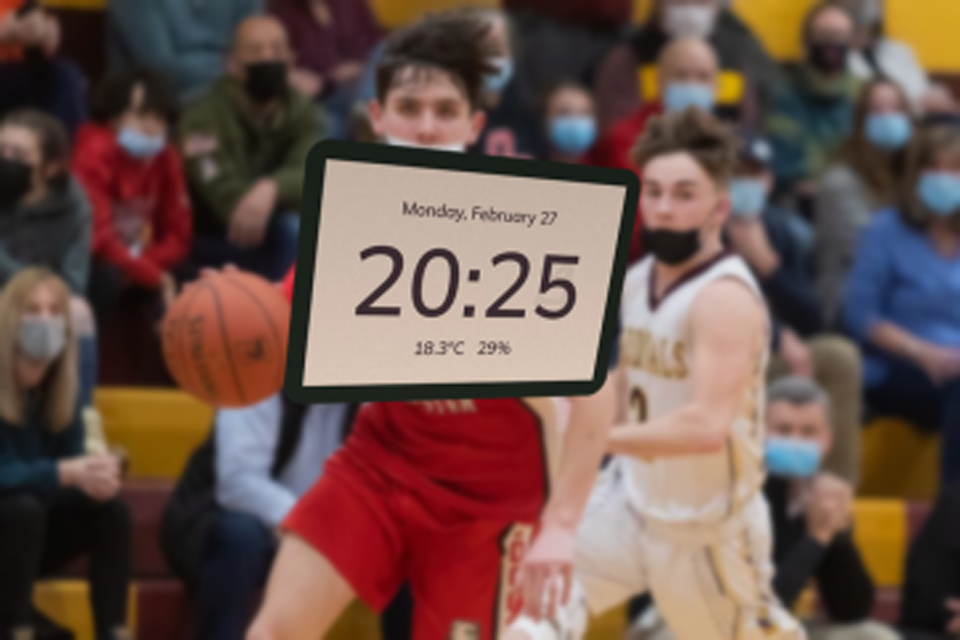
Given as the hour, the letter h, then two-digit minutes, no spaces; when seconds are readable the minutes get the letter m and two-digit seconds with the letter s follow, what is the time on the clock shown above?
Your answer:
20h25
